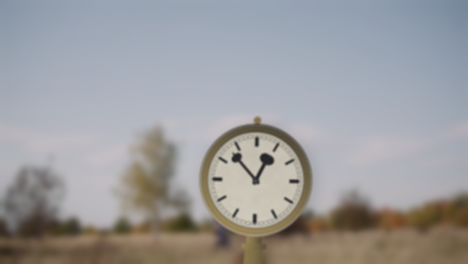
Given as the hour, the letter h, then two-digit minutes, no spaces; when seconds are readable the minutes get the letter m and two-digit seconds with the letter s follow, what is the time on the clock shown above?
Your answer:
12h53
